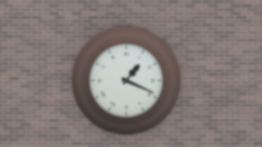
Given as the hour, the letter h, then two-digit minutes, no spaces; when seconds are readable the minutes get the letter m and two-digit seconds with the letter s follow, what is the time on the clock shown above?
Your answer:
1h19
